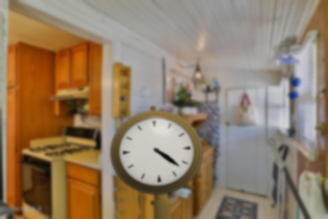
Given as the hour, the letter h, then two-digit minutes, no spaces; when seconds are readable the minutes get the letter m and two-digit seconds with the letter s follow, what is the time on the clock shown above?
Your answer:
4h22
